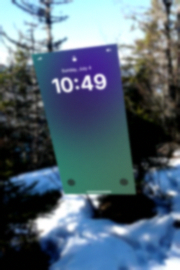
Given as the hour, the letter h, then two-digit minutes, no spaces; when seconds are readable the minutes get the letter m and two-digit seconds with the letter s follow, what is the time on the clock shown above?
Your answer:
10h49
